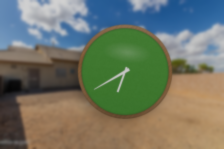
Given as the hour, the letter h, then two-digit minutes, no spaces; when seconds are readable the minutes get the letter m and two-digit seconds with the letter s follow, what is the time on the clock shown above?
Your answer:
6h40
